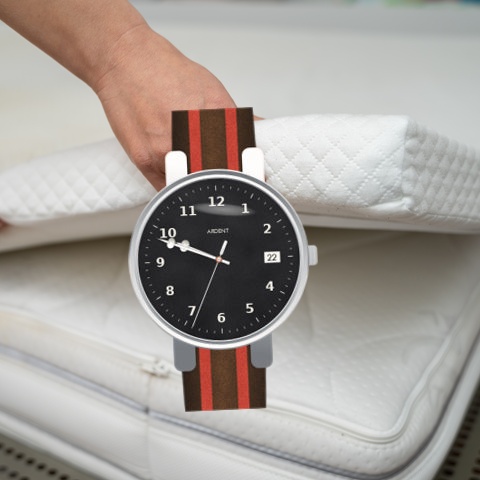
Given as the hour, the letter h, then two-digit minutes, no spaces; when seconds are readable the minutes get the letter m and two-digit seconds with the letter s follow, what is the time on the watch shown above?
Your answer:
9h48m34s
